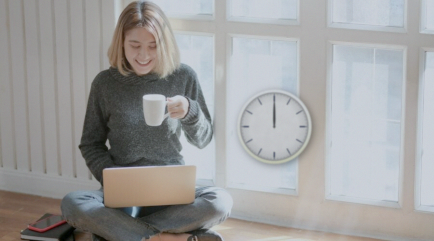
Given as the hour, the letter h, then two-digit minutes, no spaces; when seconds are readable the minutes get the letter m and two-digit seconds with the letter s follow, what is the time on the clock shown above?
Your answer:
12h00
